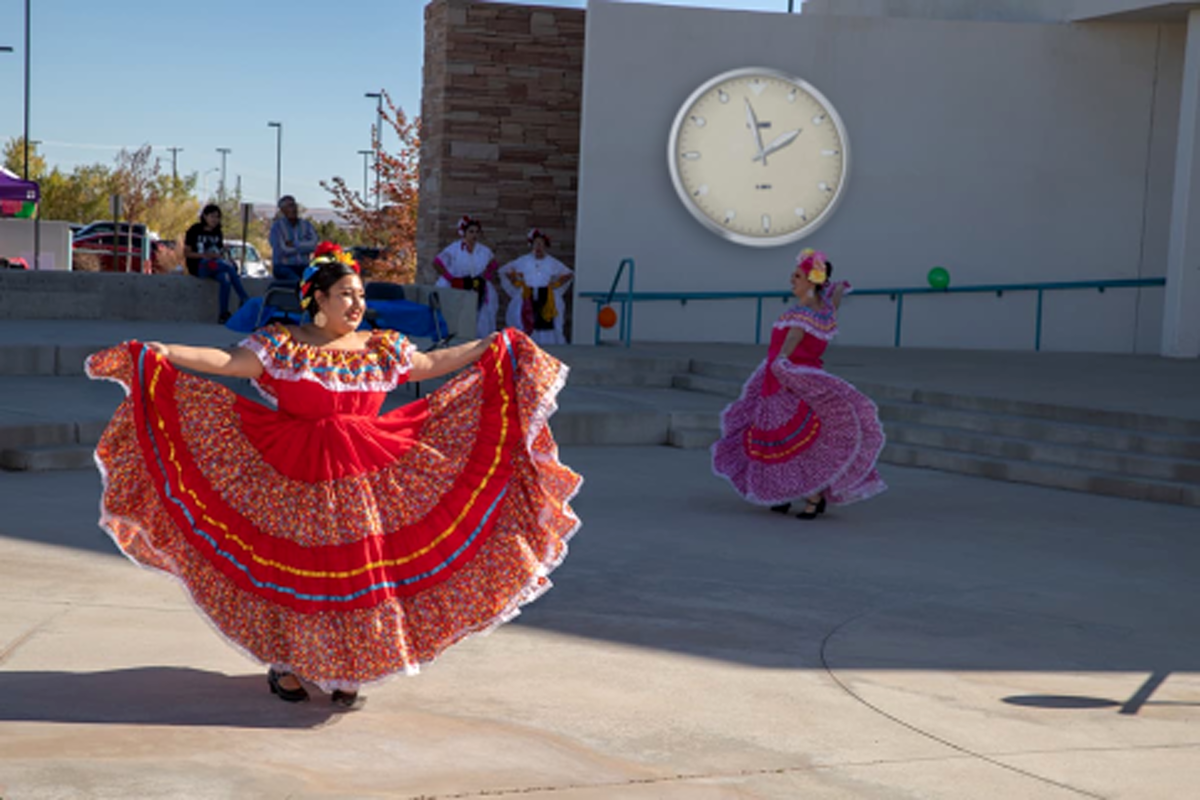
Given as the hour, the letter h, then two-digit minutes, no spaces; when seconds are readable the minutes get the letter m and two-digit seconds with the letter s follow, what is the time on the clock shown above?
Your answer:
1h58
